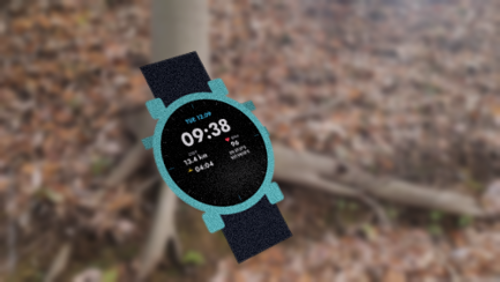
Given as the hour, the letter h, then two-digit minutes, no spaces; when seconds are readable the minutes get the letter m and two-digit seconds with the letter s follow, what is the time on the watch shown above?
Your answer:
9h38
